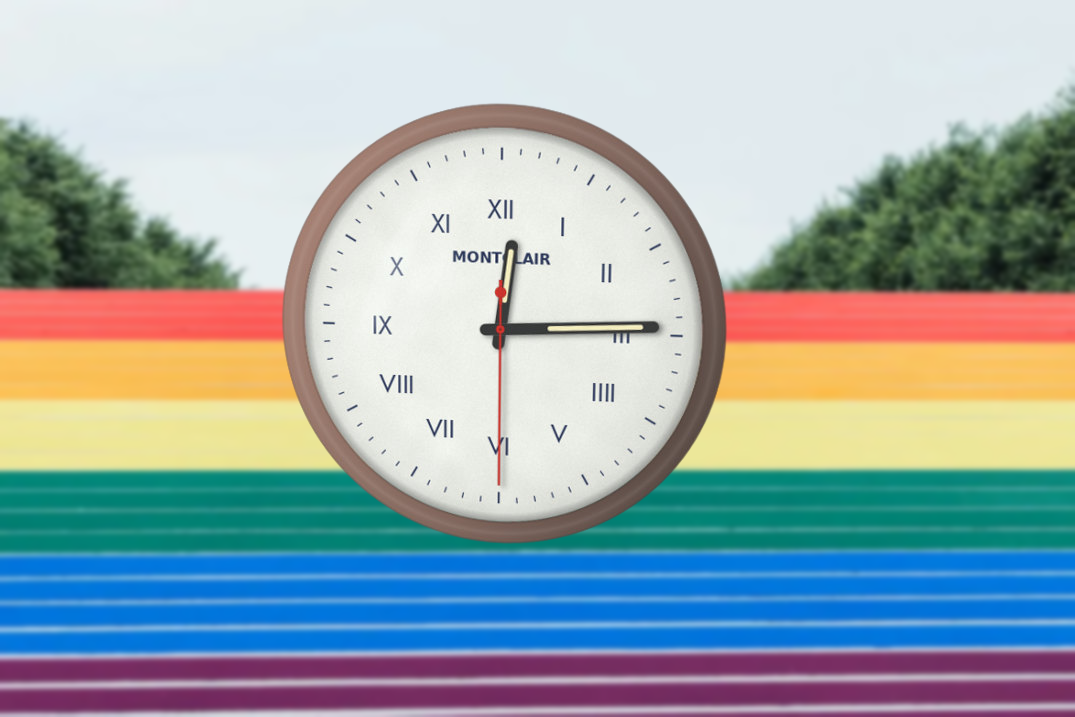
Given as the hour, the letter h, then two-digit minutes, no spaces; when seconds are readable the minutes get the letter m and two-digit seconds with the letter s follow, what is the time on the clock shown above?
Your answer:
12h14m30s
